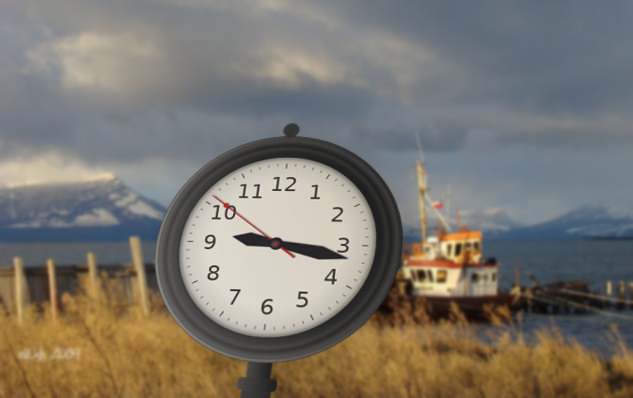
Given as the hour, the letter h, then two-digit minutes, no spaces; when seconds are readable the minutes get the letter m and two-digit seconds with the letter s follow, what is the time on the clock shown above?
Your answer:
9h16m51s
